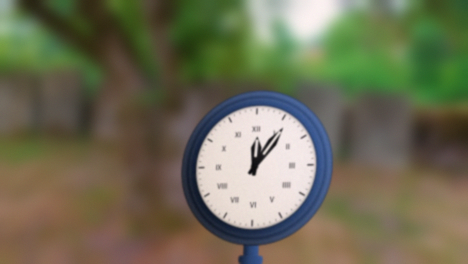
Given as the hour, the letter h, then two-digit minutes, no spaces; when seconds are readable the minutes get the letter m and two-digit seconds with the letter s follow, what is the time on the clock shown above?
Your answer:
12h06
